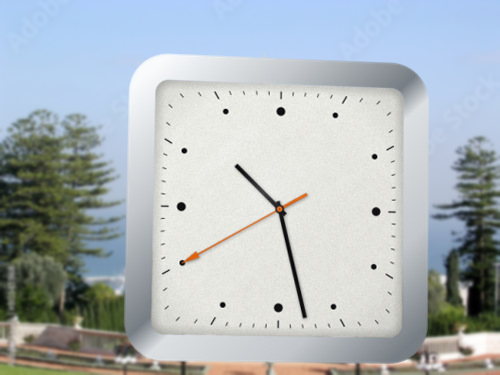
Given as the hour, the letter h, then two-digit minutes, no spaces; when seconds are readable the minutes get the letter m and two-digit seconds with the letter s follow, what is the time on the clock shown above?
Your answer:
10h27m40s
